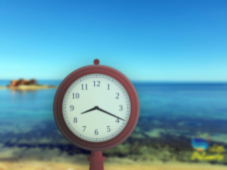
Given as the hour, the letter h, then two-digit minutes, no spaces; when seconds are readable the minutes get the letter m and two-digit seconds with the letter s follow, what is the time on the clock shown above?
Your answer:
8h19
